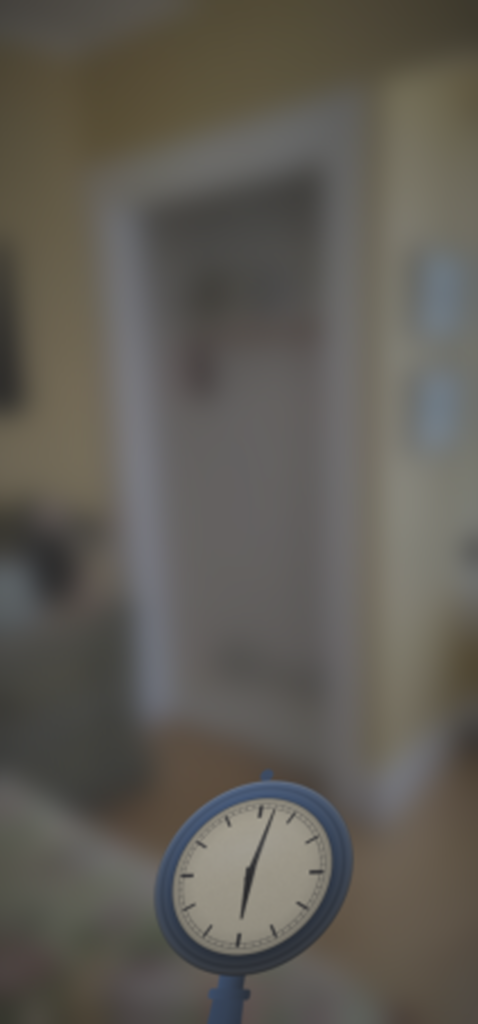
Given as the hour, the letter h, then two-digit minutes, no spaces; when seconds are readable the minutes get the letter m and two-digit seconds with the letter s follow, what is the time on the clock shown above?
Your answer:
6h02
